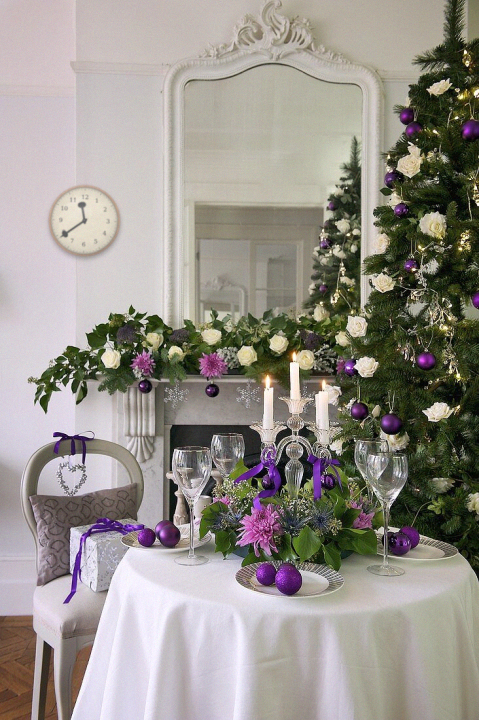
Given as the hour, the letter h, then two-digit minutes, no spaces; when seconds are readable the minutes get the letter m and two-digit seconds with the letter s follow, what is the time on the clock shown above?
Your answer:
11h39
